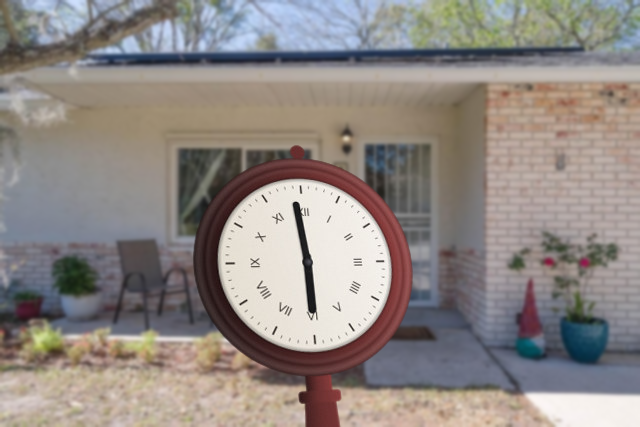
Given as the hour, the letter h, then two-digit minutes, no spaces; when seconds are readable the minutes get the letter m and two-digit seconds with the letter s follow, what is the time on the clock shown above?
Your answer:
5h59
